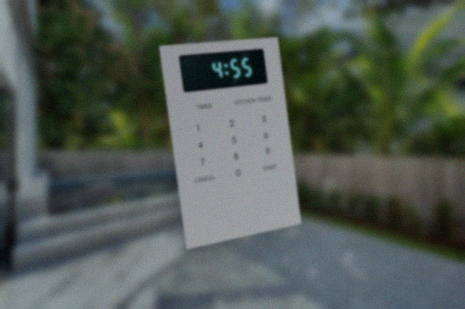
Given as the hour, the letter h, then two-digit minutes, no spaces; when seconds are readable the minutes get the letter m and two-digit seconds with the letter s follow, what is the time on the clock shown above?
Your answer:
4h55
